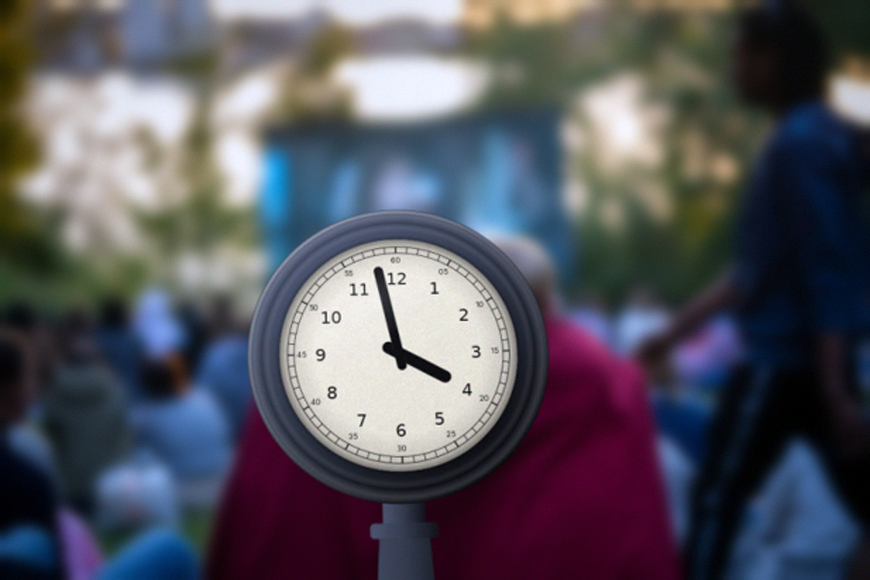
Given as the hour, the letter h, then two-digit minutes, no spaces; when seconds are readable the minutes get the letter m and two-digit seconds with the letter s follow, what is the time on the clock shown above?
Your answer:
3h58
